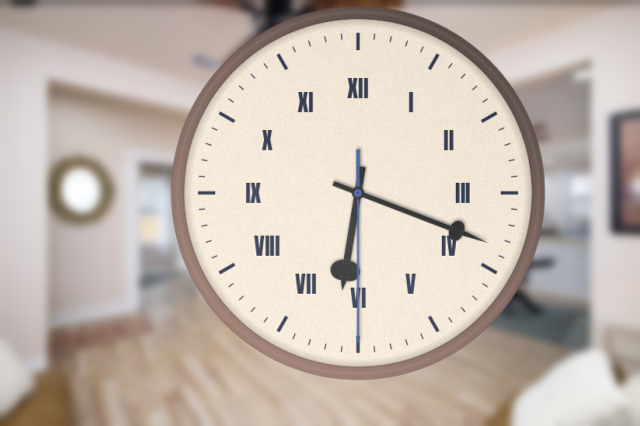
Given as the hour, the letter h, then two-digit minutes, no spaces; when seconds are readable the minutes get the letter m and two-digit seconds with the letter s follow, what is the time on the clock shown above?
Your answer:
6h18m30s
